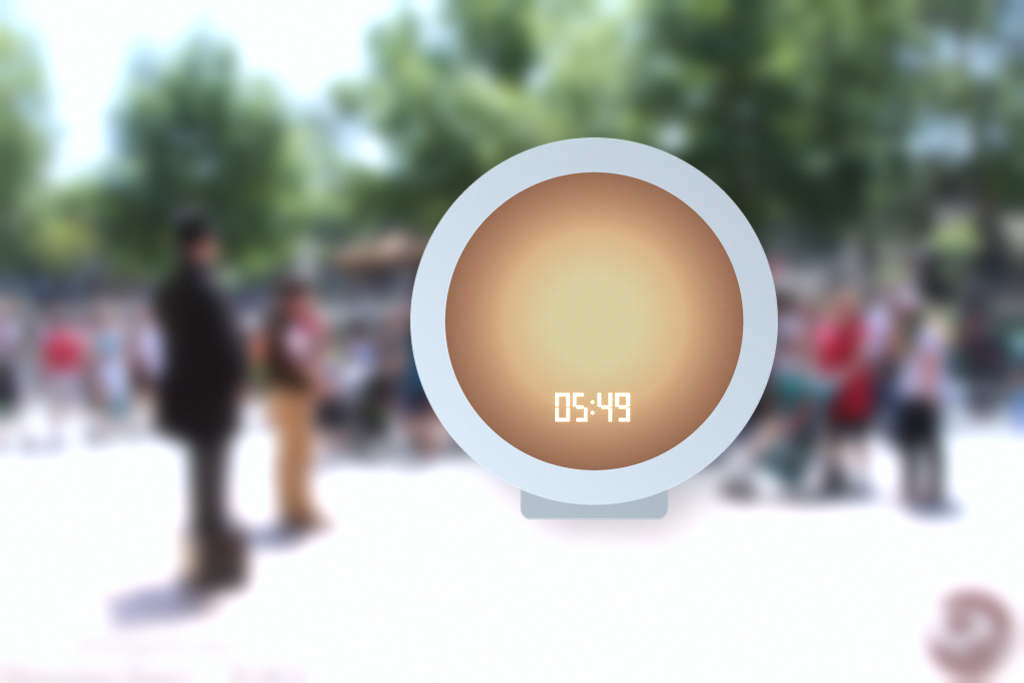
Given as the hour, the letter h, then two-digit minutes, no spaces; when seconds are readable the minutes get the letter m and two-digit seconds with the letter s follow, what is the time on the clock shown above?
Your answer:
5h49
